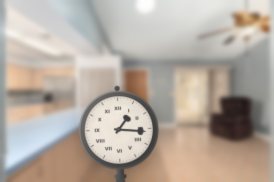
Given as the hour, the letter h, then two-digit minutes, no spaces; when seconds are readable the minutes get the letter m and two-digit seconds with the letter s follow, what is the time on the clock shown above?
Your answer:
1h16
